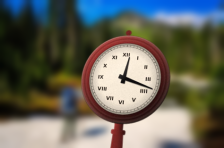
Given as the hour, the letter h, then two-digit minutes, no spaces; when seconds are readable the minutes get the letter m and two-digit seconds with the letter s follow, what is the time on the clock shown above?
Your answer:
12h18
